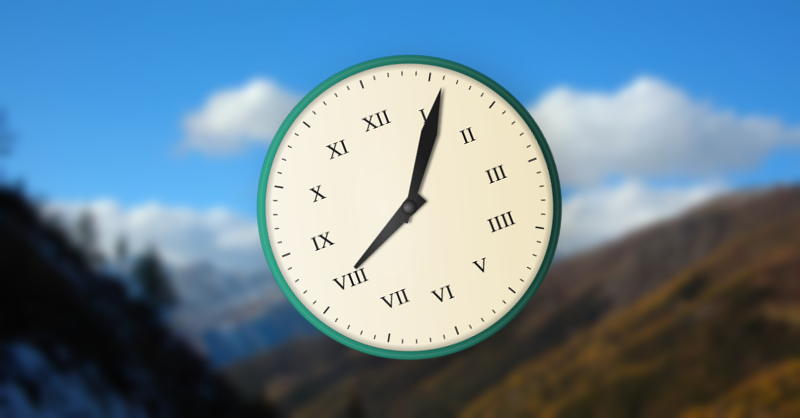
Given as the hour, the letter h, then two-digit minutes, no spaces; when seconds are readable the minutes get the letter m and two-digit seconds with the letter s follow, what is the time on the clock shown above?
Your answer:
8h06
